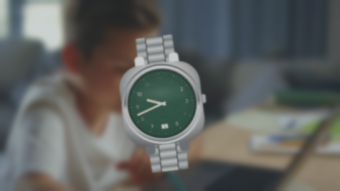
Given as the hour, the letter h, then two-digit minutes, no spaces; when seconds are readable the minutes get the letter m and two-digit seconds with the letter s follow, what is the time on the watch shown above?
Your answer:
9h42
